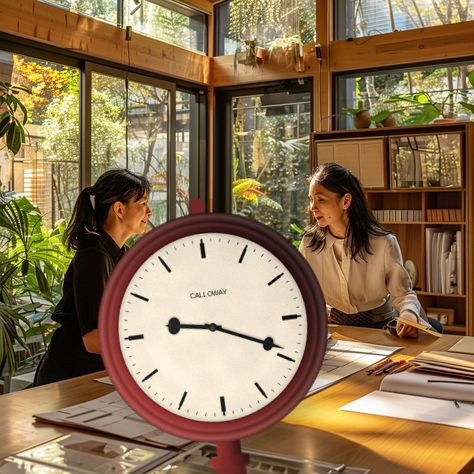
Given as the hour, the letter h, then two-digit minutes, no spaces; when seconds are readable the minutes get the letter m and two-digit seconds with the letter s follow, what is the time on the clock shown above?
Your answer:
9h19
